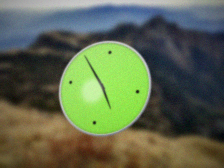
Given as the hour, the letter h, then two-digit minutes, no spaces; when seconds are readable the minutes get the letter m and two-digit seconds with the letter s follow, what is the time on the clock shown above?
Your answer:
4h53
